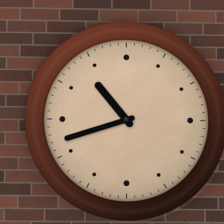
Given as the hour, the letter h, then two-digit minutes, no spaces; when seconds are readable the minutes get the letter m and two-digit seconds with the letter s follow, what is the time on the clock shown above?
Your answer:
10h42
